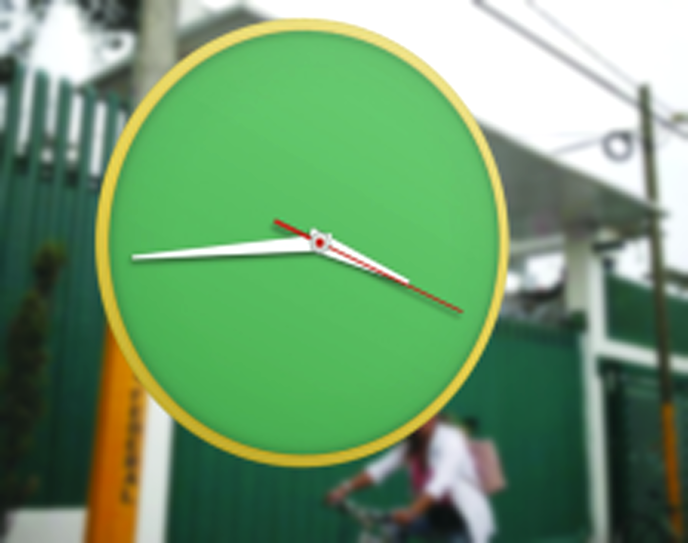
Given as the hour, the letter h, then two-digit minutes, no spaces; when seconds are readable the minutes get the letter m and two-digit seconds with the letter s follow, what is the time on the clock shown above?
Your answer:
3h44m19s
